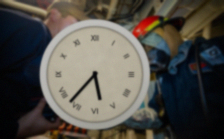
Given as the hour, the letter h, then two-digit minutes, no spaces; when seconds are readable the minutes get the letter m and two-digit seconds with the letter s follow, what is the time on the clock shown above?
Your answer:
5h37
